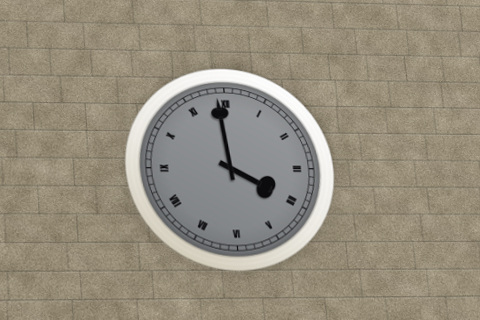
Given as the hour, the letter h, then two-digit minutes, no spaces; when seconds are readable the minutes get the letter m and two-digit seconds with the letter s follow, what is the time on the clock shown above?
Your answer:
3h59
